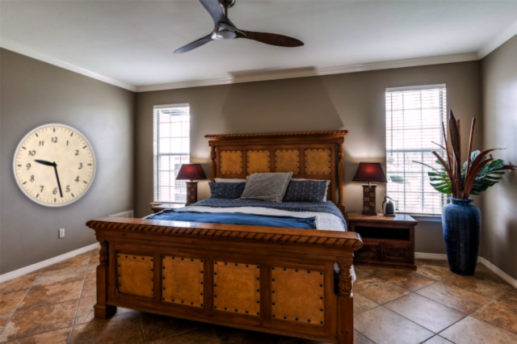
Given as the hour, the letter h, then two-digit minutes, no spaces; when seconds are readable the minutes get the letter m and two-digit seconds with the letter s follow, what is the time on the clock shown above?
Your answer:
9h28
